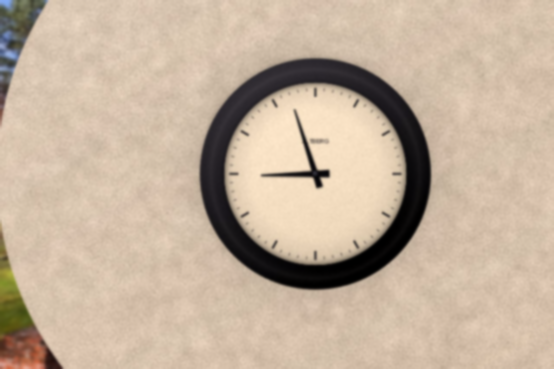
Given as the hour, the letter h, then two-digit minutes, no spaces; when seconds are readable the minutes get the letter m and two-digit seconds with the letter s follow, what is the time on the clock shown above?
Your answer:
8h57
